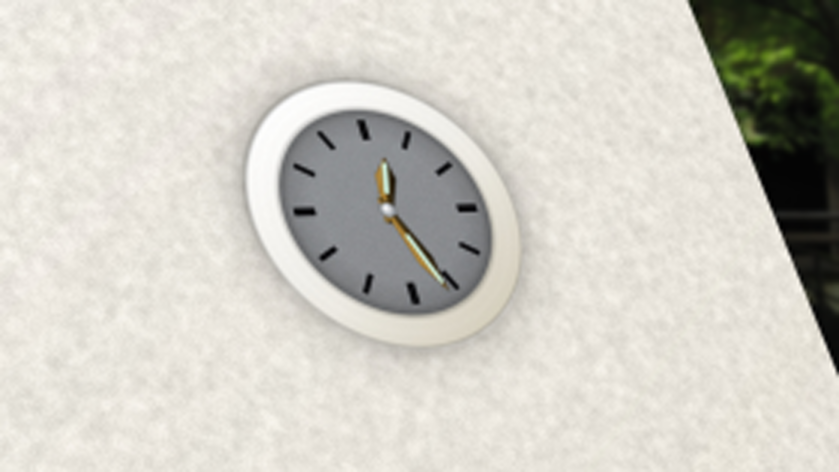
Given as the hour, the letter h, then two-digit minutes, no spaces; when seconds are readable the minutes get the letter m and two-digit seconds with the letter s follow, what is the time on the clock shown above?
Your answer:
12h26
